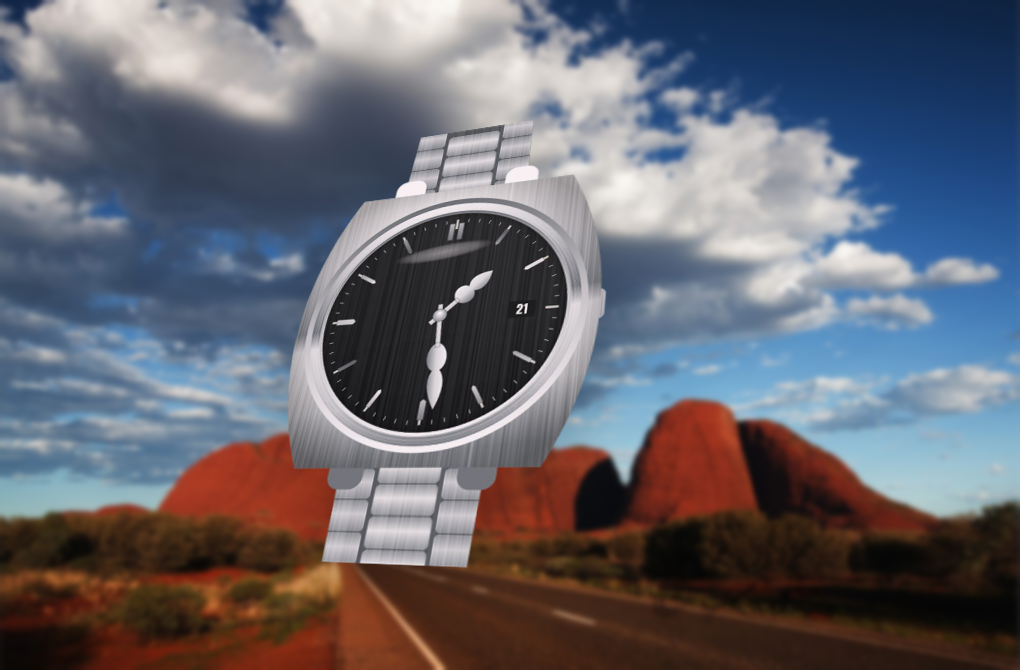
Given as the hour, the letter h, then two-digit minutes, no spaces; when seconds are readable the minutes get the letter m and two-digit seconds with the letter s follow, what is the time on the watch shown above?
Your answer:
1h29
